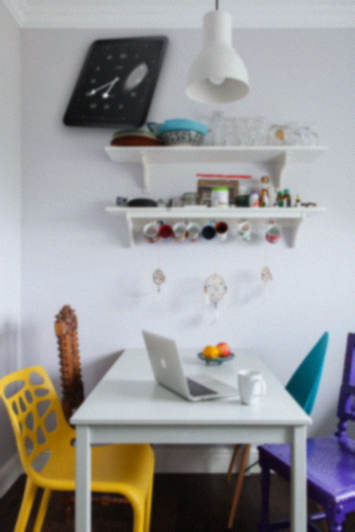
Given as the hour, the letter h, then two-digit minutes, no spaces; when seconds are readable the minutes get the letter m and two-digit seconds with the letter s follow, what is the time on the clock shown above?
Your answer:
6h40
